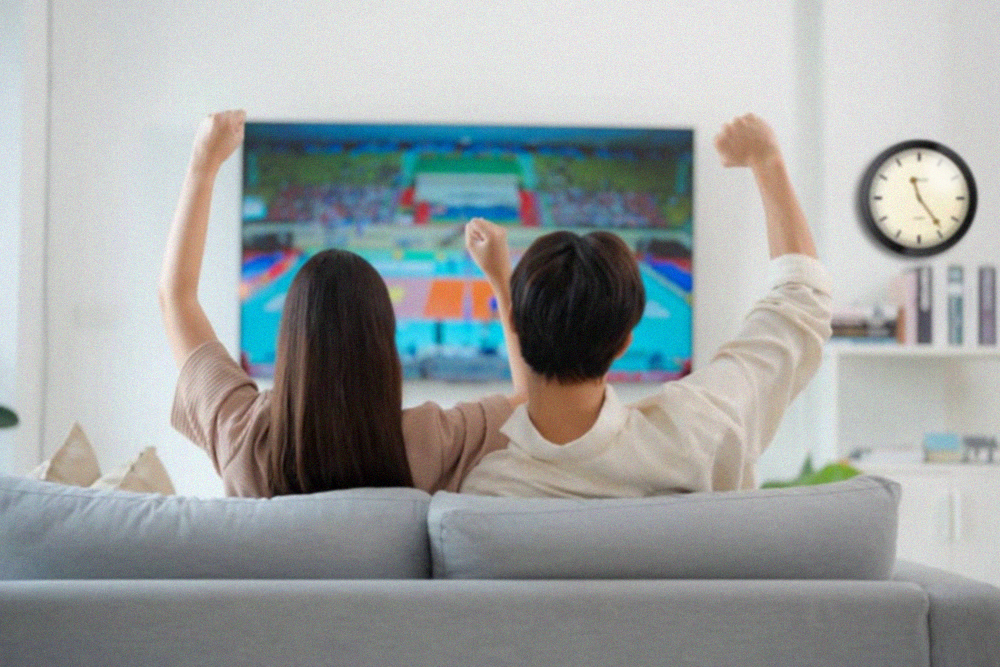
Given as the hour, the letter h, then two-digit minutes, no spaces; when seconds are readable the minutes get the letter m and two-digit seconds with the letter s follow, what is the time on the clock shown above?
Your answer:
11h24
